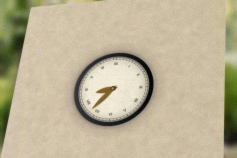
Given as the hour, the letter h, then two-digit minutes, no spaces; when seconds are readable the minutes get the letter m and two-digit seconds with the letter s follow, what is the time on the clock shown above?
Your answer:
8h37
